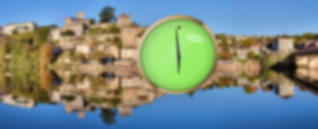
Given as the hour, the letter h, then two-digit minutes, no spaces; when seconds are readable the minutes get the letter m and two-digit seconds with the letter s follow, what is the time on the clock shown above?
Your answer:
5h59
